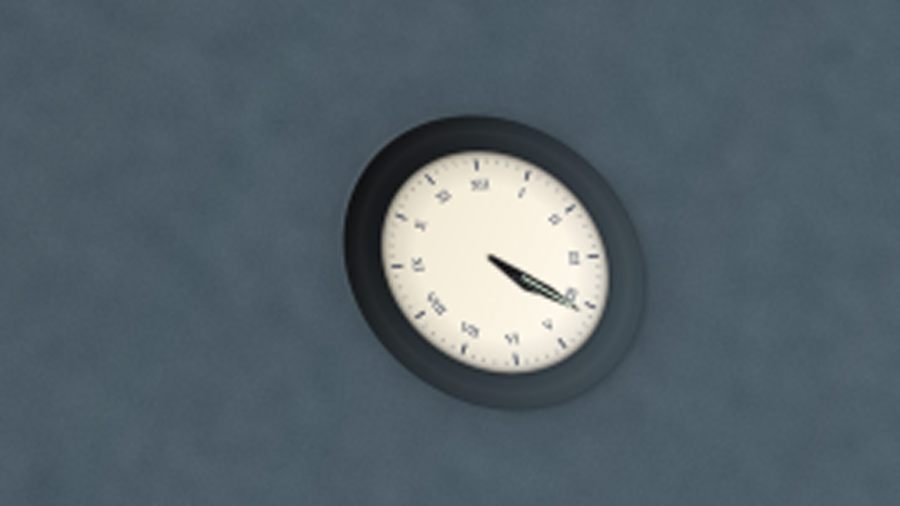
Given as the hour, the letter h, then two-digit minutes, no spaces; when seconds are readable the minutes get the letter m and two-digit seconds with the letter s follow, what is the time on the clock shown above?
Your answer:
4h21
